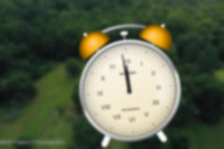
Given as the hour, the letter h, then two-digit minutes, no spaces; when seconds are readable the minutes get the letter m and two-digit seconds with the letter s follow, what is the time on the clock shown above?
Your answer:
11h59
